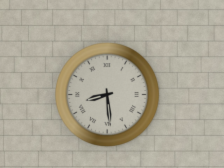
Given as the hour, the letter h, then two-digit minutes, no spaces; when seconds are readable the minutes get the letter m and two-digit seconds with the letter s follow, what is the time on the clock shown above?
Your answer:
8h29
